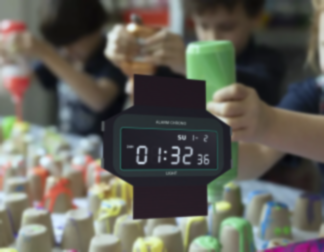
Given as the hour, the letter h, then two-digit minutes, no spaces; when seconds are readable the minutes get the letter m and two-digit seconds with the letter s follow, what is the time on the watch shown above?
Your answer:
1h32
